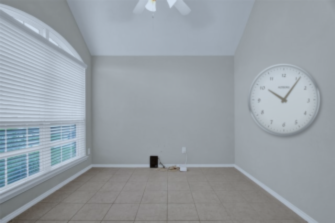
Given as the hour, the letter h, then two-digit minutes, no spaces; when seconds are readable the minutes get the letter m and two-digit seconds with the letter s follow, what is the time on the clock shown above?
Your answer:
10h06
